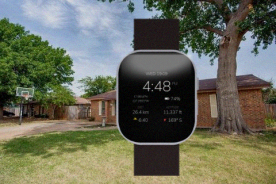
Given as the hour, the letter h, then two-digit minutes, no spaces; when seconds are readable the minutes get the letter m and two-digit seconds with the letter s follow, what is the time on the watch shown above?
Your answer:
4h48
